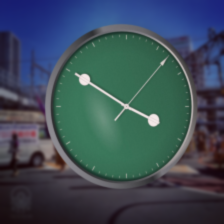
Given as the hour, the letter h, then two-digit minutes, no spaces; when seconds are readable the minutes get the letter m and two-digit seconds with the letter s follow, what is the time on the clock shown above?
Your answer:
3h50m07s
